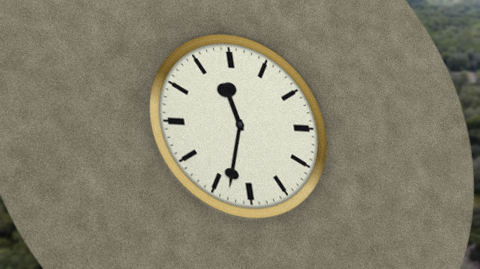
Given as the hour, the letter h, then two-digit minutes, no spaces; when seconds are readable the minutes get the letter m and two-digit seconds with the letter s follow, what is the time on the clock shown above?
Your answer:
11h33
